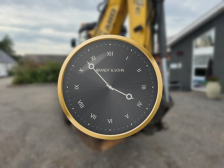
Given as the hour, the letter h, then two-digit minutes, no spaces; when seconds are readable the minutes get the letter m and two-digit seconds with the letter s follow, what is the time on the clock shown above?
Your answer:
3h53
